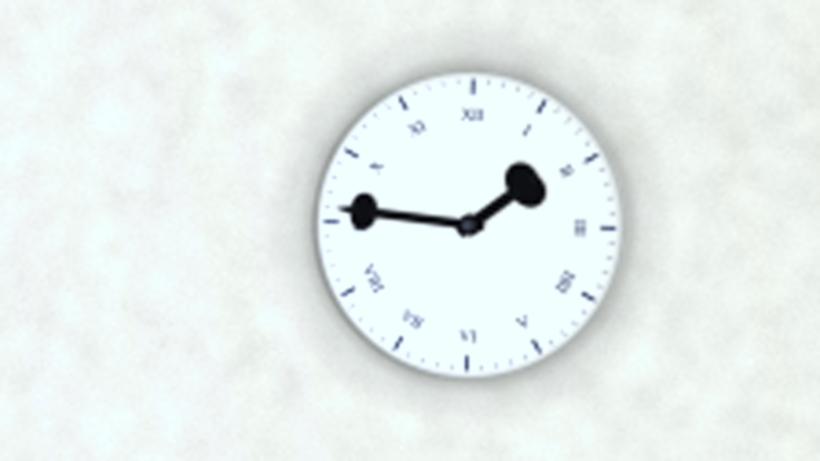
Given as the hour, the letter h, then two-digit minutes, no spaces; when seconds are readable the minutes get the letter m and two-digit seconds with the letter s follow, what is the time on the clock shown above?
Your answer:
1h46
